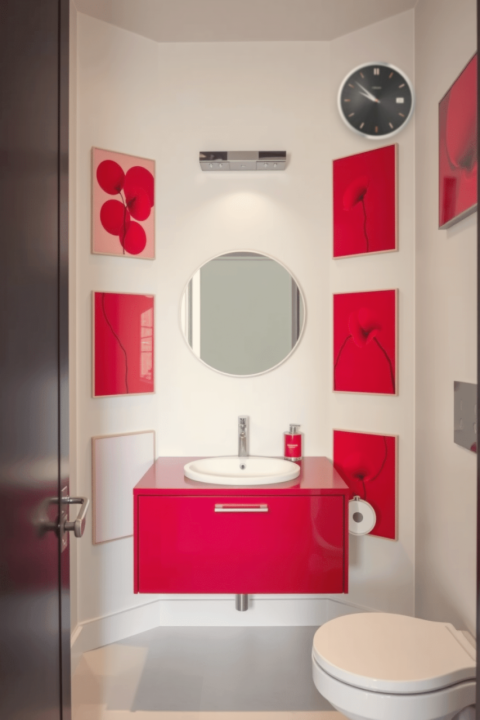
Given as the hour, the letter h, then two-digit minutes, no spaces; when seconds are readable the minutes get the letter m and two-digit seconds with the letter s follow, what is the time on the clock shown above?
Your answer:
9h52
